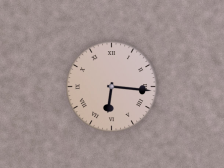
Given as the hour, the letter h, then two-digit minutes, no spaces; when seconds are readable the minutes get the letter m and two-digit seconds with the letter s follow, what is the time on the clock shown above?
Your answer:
6h16
